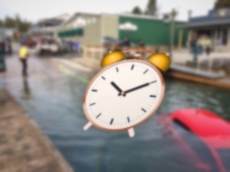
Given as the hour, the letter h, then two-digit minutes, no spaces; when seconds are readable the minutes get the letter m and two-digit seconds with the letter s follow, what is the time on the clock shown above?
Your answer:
10h10
